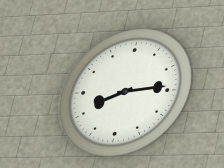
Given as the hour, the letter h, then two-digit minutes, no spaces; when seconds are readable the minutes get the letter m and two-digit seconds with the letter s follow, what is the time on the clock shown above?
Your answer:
8h14
